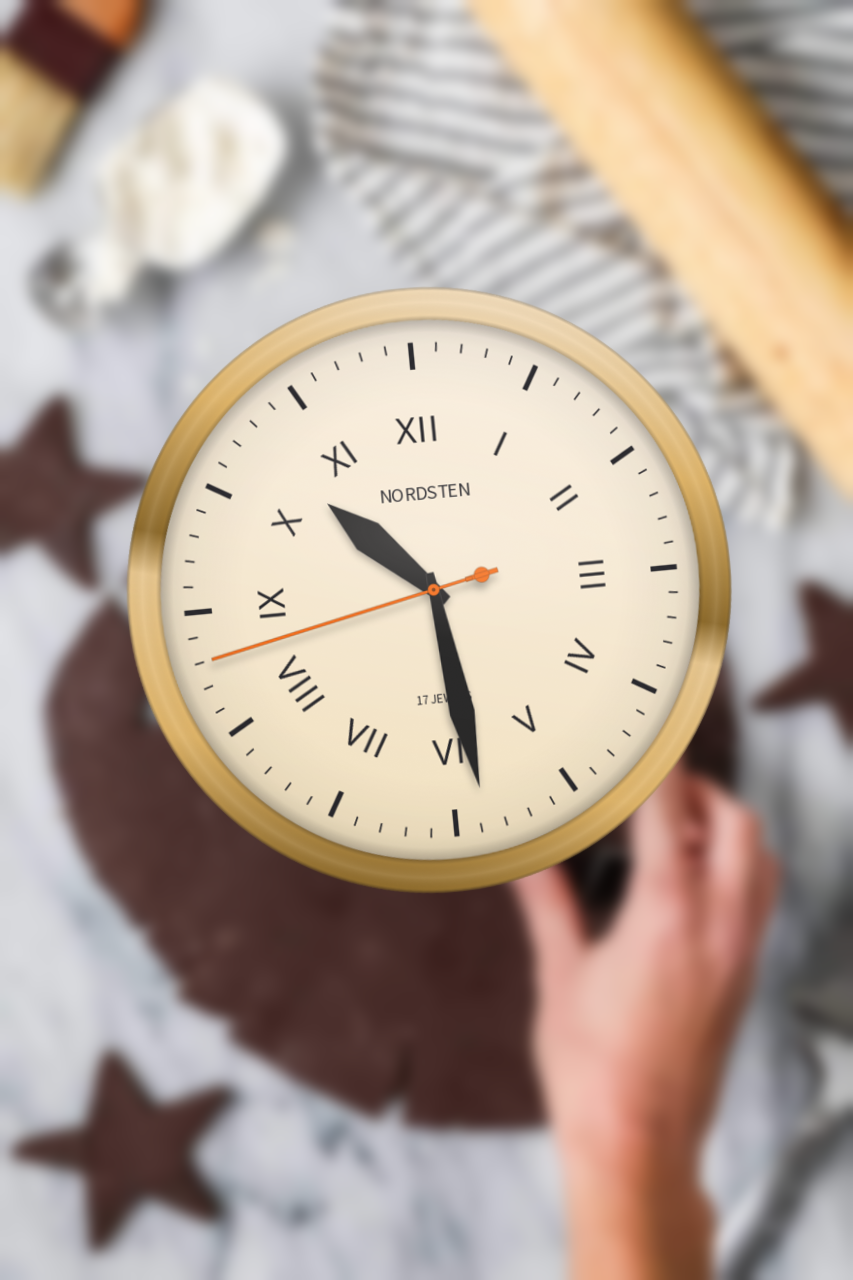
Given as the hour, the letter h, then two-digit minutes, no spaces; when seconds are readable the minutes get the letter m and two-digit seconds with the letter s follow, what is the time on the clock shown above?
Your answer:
10h28m43s
